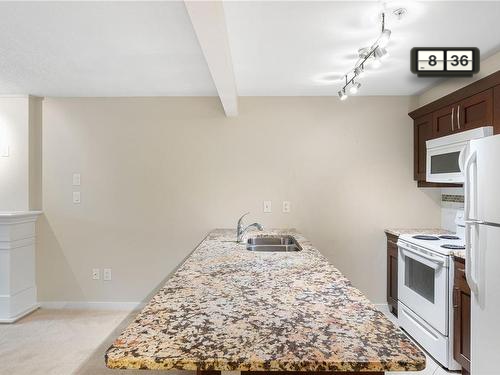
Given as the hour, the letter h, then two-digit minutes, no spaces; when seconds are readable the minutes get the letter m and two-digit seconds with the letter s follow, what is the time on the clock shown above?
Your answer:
8h36
